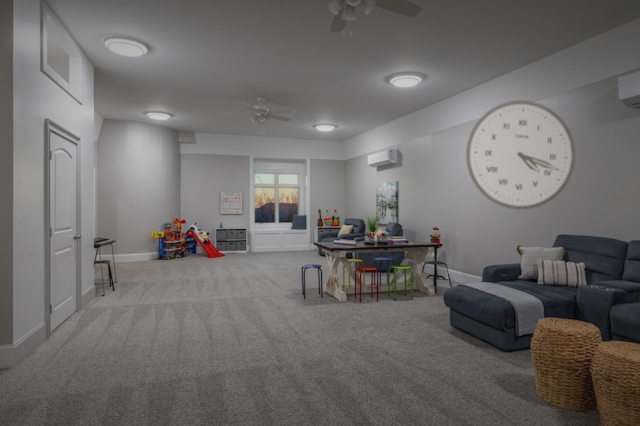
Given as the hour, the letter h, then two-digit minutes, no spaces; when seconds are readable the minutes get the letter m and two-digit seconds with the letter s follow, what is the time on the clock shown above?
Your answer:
4h18
